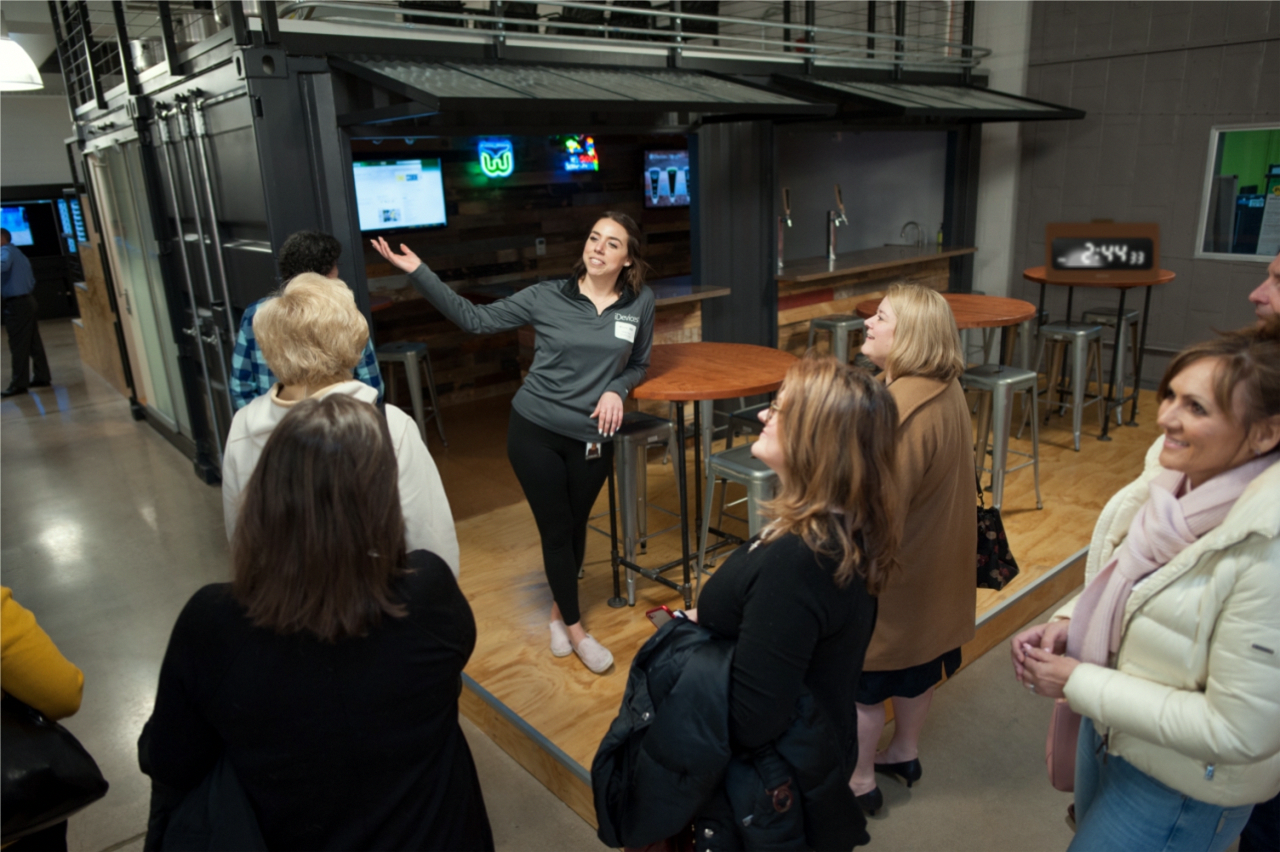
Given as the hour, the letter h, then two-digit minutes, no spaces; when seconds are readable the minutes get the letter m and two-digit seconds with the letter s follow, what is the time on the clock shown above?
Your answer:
2h44
